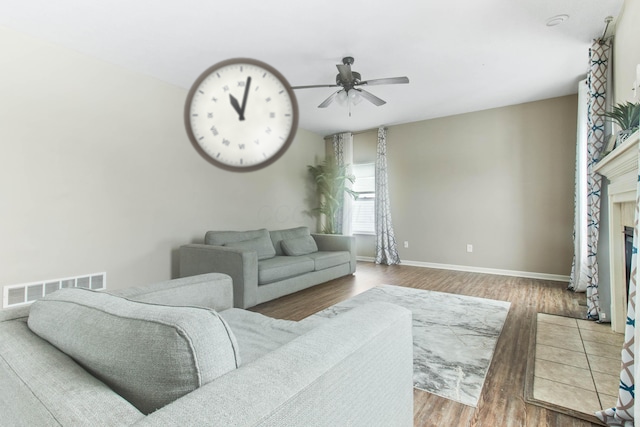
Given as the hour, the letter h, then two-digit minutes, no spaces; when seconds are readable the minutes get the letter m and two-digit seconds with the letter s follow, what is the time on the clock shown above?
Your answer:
11h02
